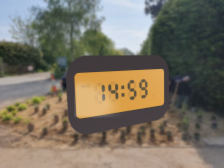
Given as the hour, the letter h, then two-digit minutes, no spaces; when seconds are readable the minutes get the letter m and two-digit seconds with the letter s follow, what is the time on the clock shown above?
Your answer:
14h59
